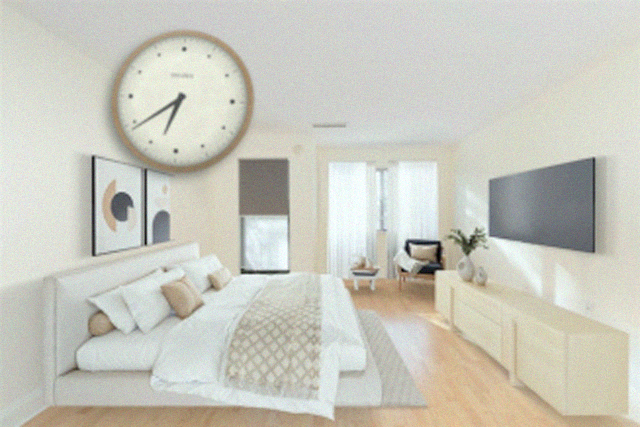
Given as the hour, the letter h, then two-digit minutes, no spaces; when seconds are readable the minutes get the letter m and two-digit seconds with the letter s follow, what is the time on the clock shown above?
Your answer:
6h39
